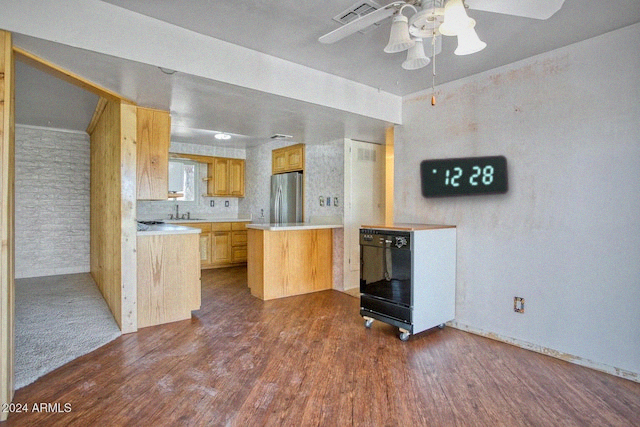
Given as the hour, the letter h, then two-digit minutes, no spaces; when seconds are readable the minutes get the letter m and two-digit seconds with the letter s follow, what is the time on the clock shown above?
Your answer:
12h28
